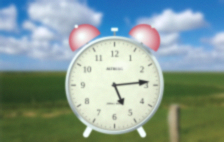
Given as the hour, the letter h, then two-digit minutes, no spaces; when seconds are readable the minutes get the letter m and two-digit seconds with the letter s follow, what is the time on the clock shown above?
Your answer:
5h14
